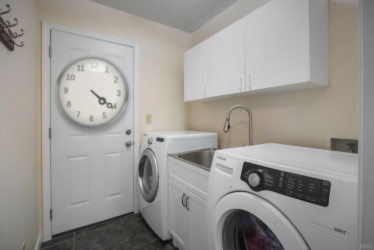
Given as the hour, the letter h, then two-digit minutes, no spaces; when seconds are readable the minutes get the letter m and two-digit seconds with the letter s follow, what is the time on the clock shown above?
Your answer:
4h21
